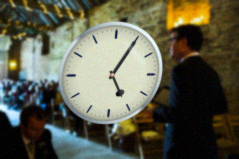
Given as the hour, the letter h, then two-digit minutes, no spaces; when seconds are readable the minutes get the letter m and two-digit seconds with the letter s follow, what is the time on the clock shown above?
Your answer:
5h05
